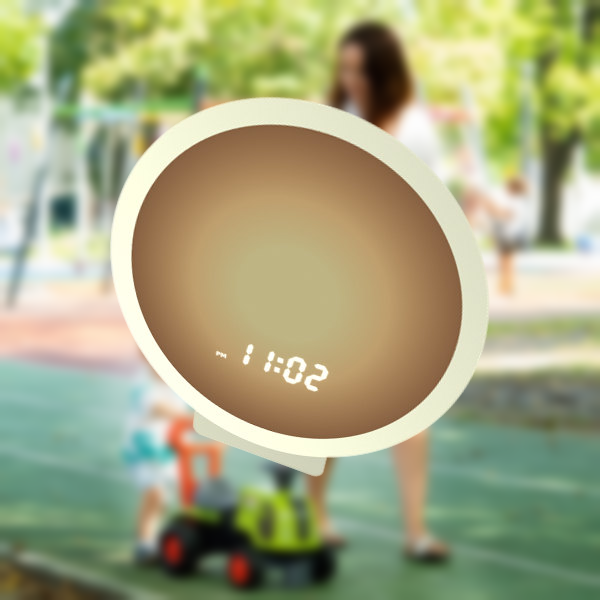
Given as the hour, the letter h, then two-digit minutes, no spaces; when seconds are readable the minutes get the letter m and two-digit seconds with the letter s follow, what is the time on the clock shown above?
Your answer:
11h02
